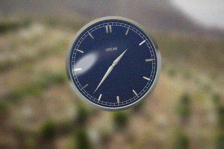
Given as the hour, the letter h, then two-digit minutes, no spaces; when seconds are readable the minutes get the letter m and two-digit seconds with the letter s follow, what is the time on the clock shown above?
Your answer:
1h37
